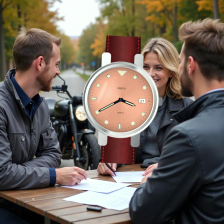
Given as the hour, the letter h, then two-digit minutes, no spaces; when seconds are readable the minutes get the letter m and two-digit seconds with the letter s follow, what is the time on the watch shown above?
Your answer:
3h40
